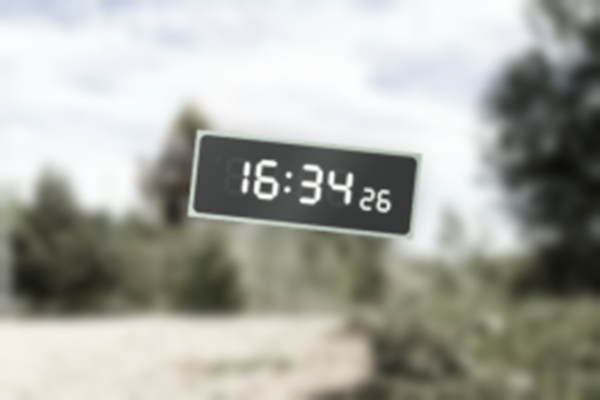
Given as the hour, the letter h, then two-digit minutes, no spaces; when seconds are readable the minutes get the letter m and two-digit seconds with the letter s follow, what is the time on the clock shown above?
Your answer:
16h34m26s
